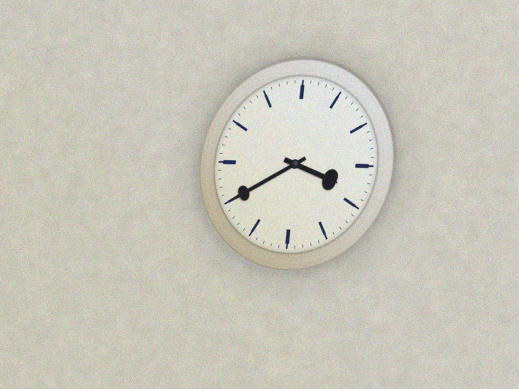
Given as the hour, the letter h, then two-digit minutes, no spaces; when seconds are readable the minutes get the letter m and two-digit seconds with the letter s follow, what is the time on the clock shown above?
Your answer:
3h40
